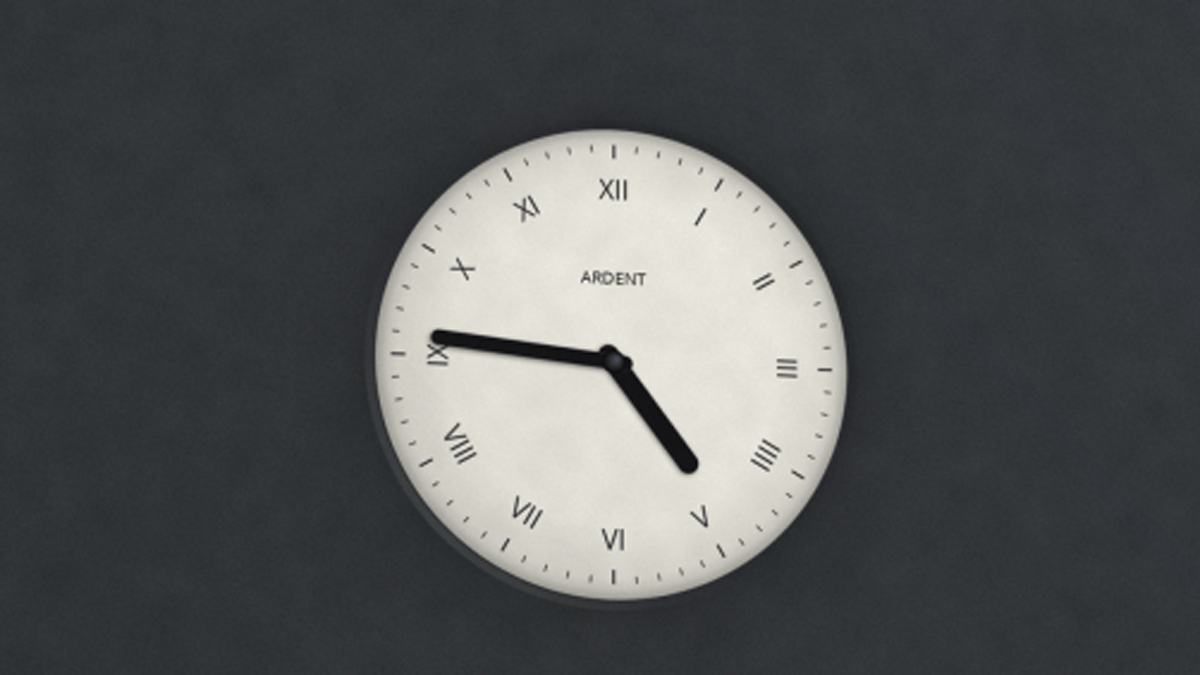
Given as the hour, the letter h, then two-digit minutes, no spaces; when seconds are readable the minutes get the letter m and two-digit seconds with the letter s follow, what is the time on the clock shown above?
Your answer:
4h46
